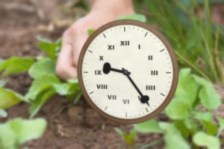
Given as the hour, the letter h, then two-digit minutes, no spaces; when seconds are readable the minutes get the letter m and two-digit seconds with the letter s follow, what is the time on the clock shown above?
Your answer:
9h24
